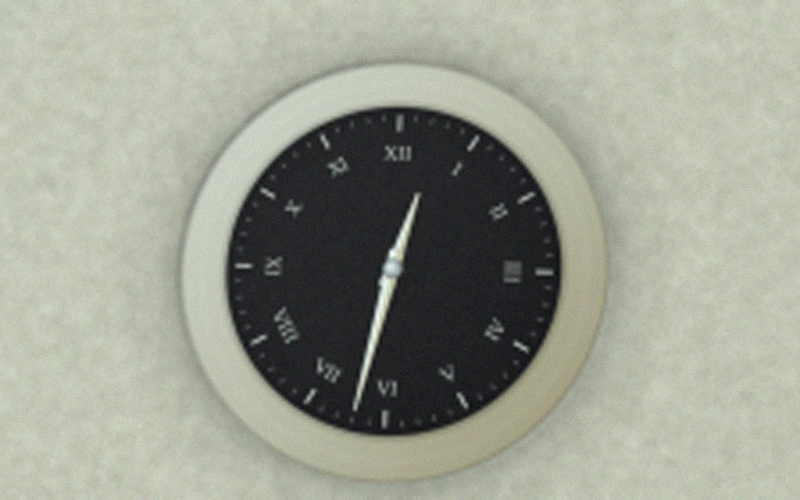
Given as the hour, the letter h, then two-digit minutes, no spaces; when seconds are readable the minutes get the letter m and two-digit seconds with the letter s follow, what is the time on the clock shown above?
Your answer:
12h32
